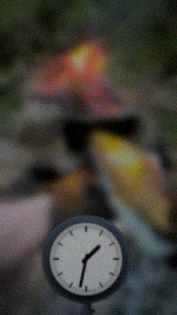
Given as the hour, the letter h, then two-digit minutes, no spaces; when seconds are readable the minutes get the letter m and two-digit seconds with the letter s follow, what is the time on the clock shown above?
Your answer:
1h32
